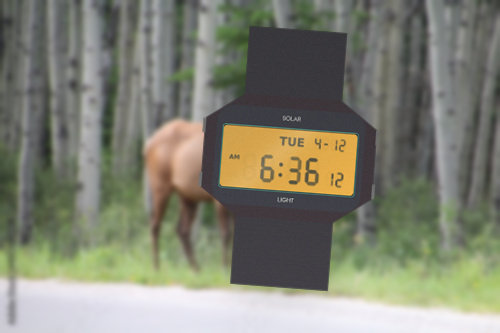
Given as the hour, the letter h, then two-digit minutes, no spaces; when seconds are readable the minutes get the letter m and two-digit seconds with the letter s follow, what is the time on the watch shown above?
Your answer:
6h36m12s
